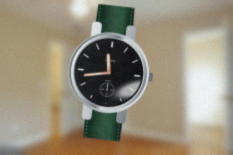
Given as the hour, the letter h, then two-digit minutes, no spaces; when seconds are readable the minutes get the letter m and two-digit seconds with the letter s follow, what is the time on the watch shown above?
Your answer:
11h43
